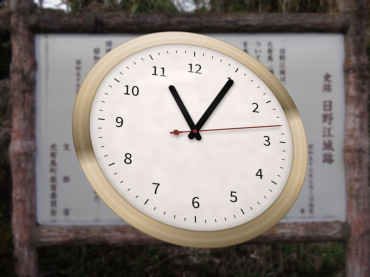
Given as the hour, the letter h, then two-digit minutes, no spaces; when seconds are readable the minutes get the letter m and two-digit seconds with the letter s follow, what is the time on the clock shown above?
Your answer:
11h05m13s
